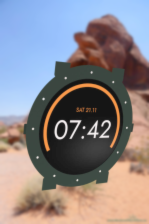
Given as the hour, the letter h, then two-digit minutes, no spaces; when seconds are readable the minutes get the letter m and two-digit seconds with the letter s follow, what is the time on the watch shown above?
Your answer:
7h42
